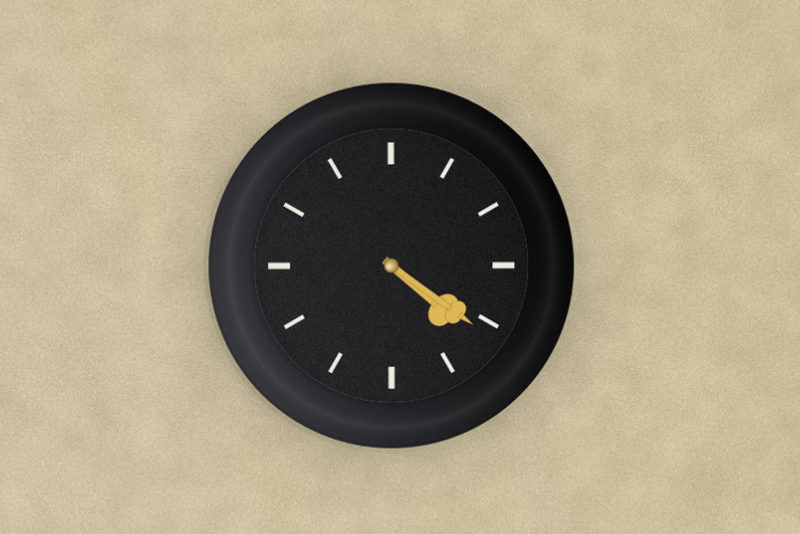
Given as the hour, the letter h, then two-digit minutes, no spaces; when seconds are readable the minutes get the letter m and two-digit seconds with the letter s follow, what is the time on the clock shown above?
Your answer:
4h21
